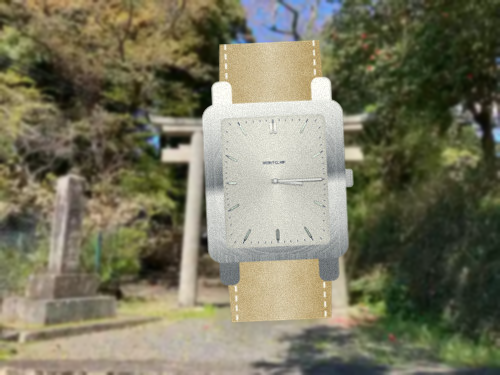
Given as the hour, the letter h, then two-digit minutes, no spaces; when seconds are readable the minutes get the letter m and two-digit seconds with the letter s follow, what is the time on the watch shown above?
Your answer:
3h15
